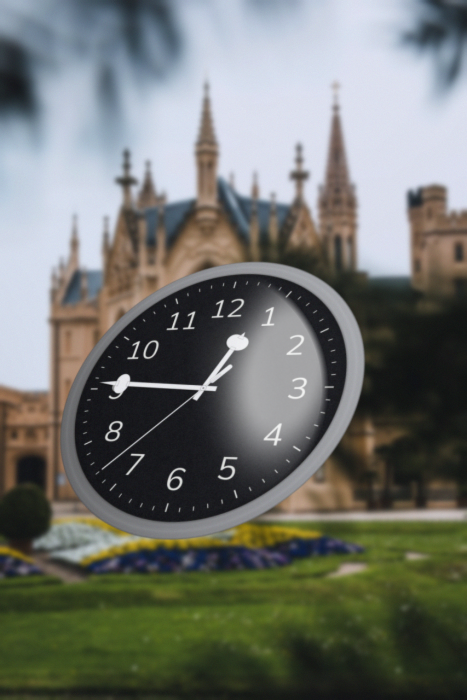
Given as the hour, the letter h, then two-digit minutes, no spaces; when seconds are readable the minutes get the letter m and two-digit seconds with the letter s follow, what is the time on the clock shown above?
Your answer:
12h45m37s
